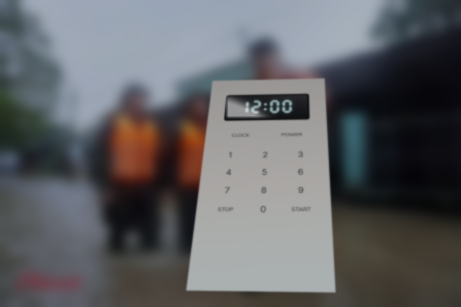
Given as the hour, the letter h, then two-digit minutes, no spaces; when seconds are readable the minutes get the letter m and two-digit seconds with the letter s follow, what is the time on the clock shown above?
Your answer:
12h00
